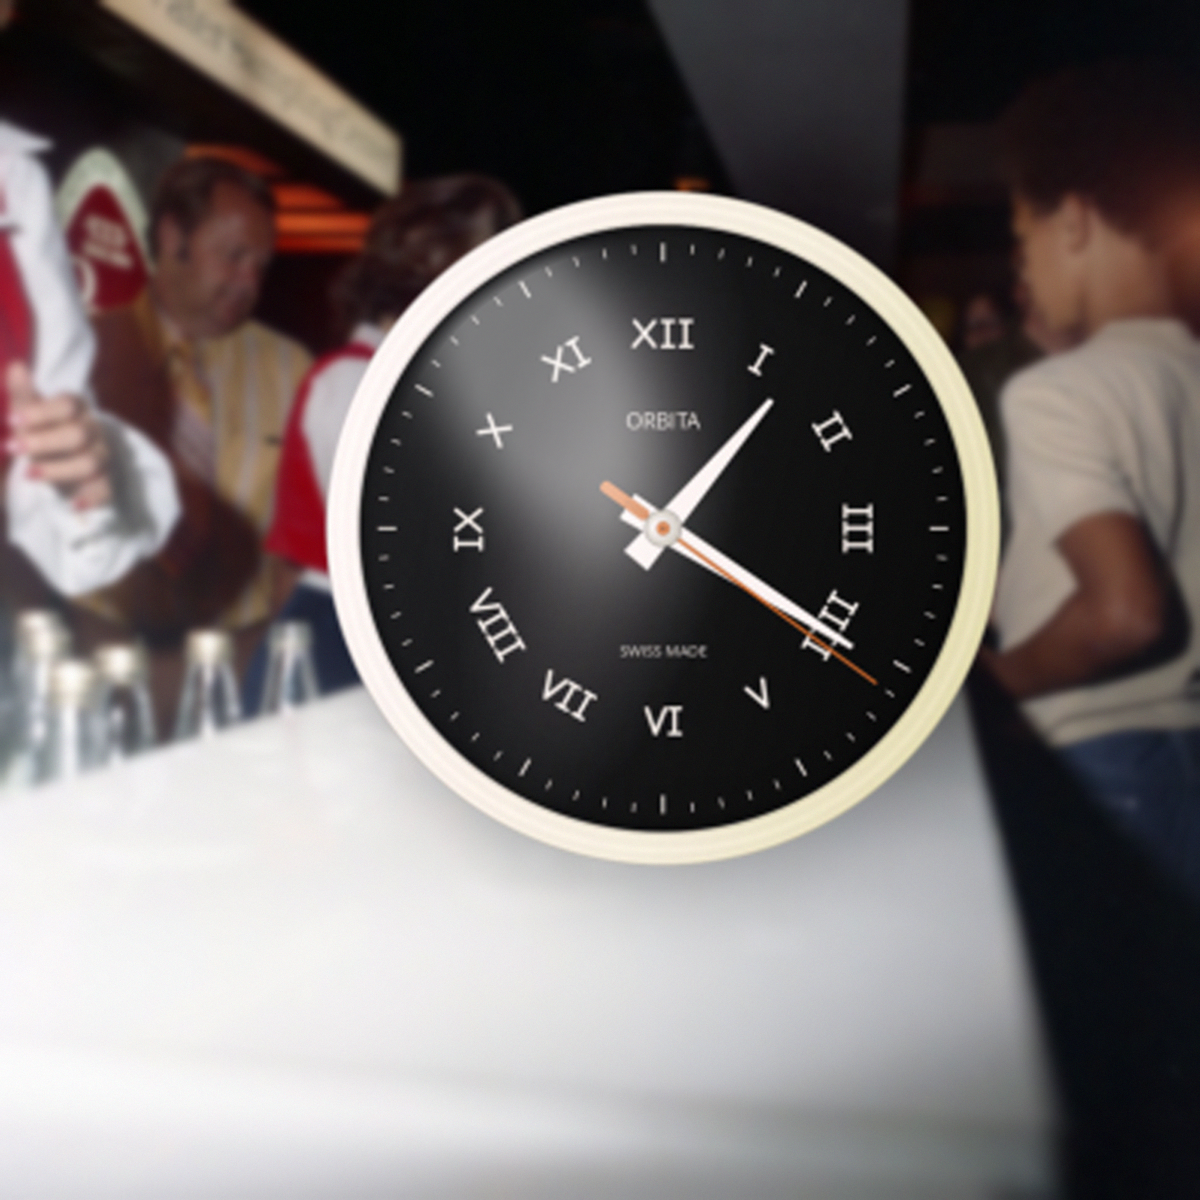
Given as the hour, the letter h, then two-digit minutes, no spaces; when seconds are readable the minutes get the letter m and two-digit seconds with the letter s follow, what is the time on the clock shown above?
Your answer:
1h20m21s
